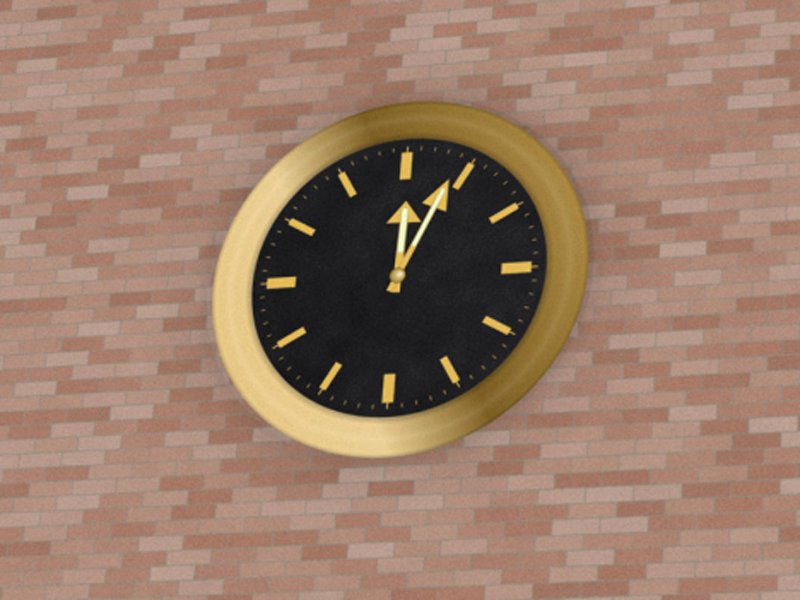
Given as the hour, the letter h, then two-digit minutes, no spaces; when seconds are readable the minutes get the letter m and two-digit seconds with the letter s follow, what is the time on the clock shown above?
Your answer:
12h04
